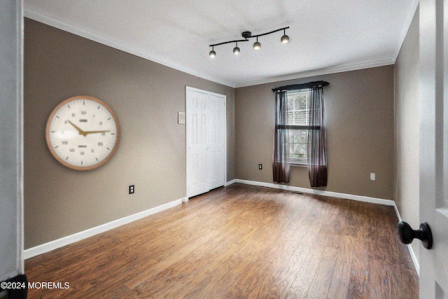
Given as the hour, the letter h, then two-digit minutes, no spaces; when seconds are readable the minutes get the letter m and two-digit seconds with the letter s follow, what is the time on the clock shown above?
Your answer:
10h14
